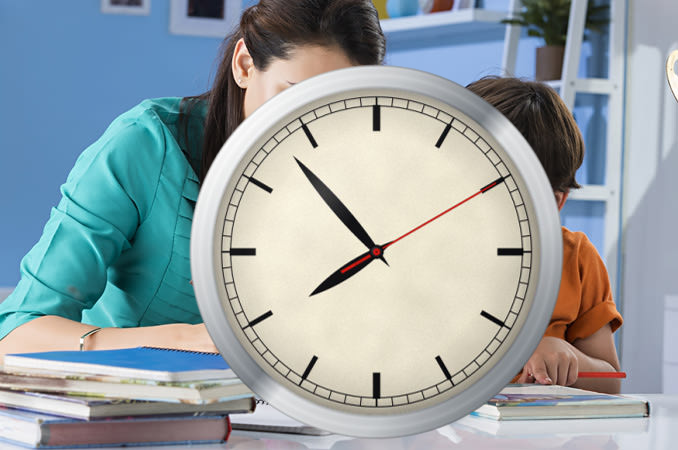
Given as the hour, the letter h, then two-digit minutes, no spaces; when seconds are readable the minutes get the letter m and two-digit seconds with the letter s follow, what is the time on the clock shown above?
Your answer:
7h53m10s
